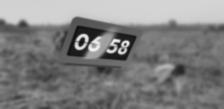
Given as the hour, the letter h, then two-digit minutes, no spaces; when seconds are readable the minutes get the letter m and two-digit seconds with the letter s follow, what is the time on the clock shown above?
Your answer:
6h58
